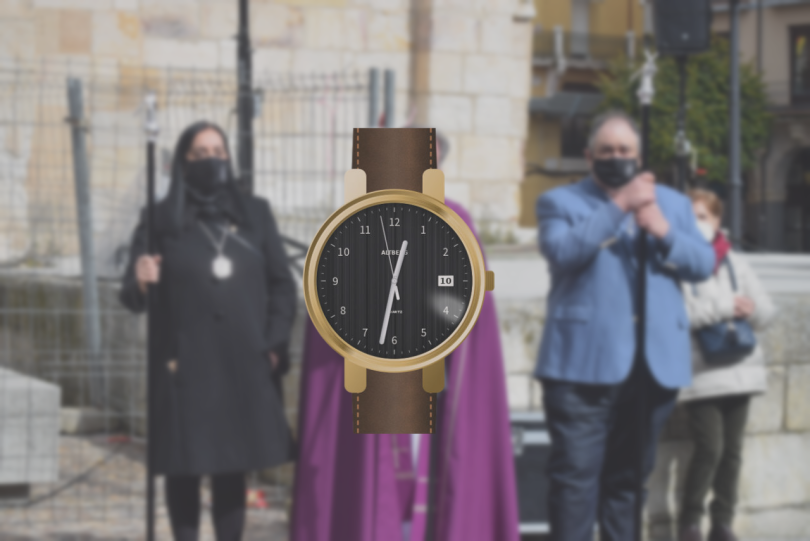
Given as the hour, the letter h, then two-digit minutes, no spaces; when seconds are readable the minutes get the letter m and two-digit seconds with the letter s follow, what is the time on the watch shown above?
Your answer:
12h31m58s
